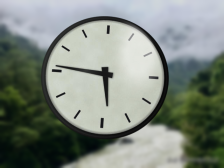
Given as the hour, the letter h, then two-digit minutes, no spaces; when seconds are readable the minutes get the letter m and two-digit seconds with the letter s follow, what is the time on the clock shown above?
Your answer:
5h46
